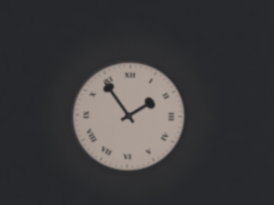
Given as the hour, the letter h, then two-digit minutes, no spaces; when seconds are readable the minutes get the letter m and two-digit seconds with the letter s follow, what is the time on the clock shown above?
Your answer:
1h54
